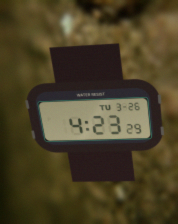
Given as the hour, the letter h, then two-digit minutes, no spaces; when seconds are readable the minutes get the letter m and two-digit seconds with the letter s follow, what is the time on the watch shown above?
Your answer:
4h23m29s
